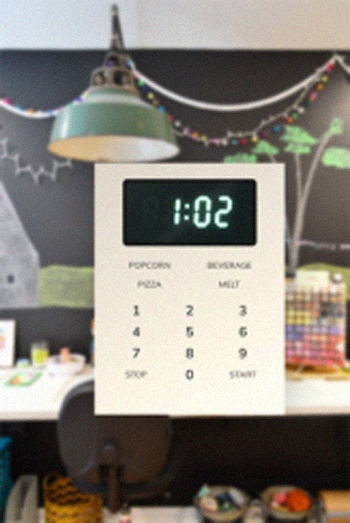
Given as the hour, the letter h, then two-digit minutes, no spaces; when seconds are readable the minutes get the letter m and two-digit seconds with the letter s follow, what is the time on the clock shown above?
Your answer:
1h02
